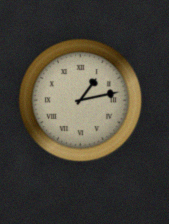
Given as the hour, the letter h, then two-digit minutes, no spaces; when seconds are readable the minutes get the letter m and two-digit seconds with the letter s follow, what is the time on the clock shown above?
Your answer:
1h13
